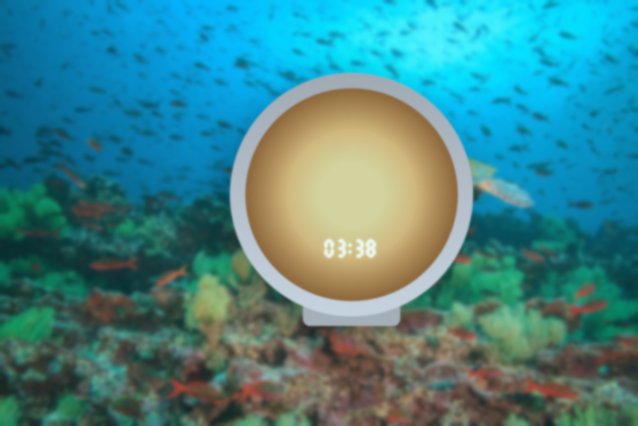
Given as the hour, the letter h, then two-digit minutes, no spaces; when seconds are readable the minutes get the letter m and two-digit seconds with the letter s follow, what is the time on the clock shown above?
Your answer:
3h38
